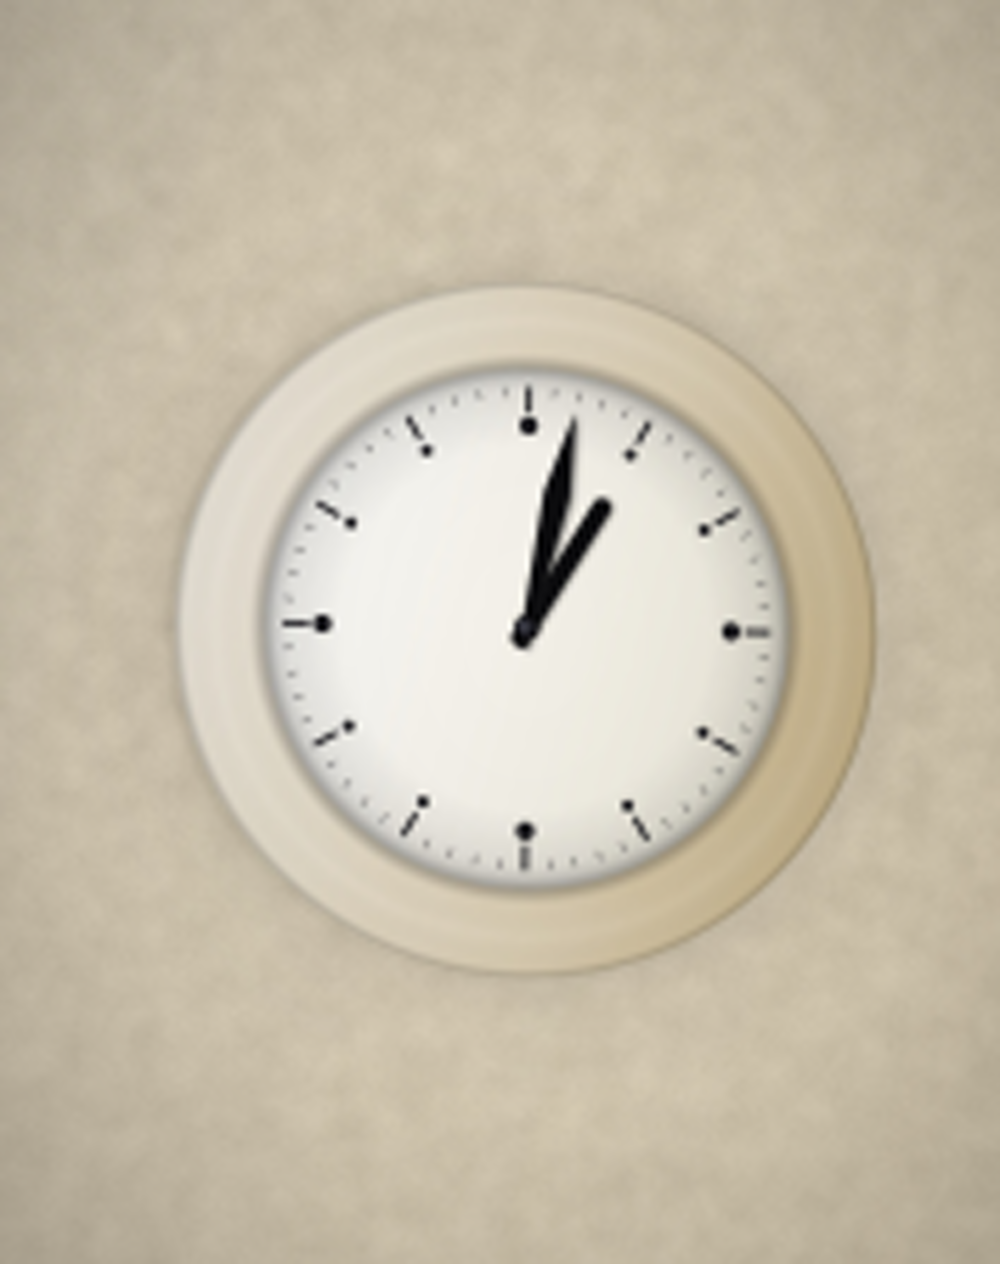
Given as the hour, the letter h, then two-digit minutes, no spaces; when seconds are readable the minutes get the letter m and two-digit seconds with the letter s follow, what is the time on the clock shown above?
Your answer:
1h02
